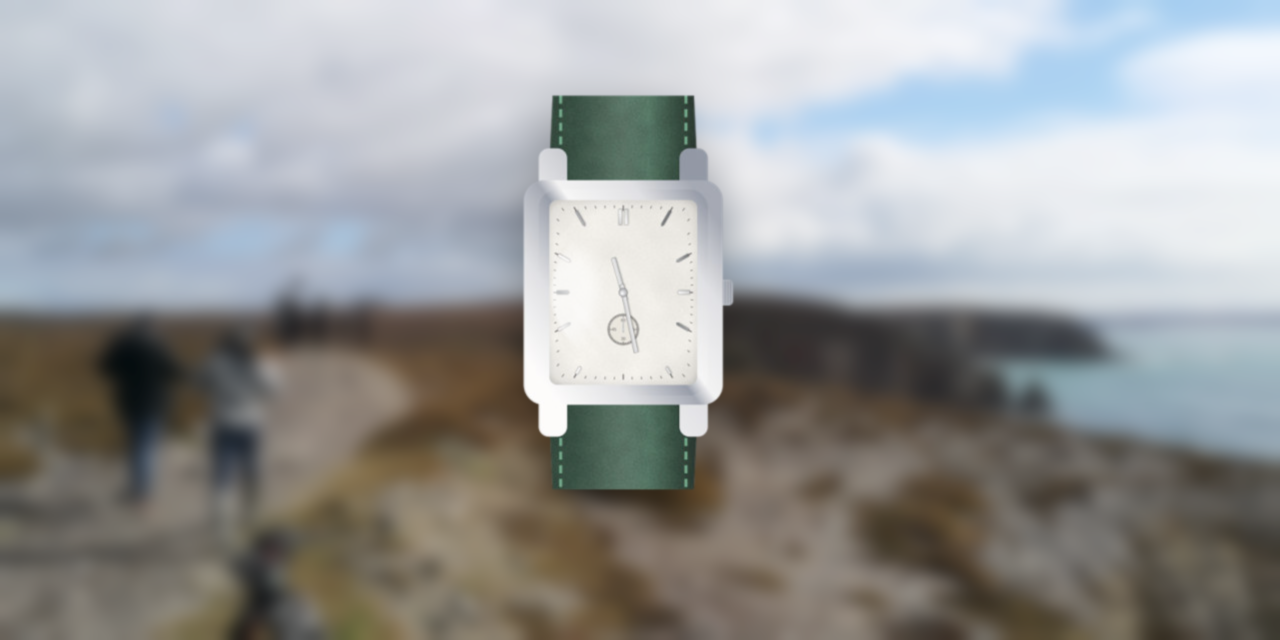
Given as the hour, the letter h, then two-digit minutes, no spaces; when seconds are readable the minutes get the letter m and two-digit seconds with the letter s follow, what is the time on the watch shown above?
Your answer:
11h28
